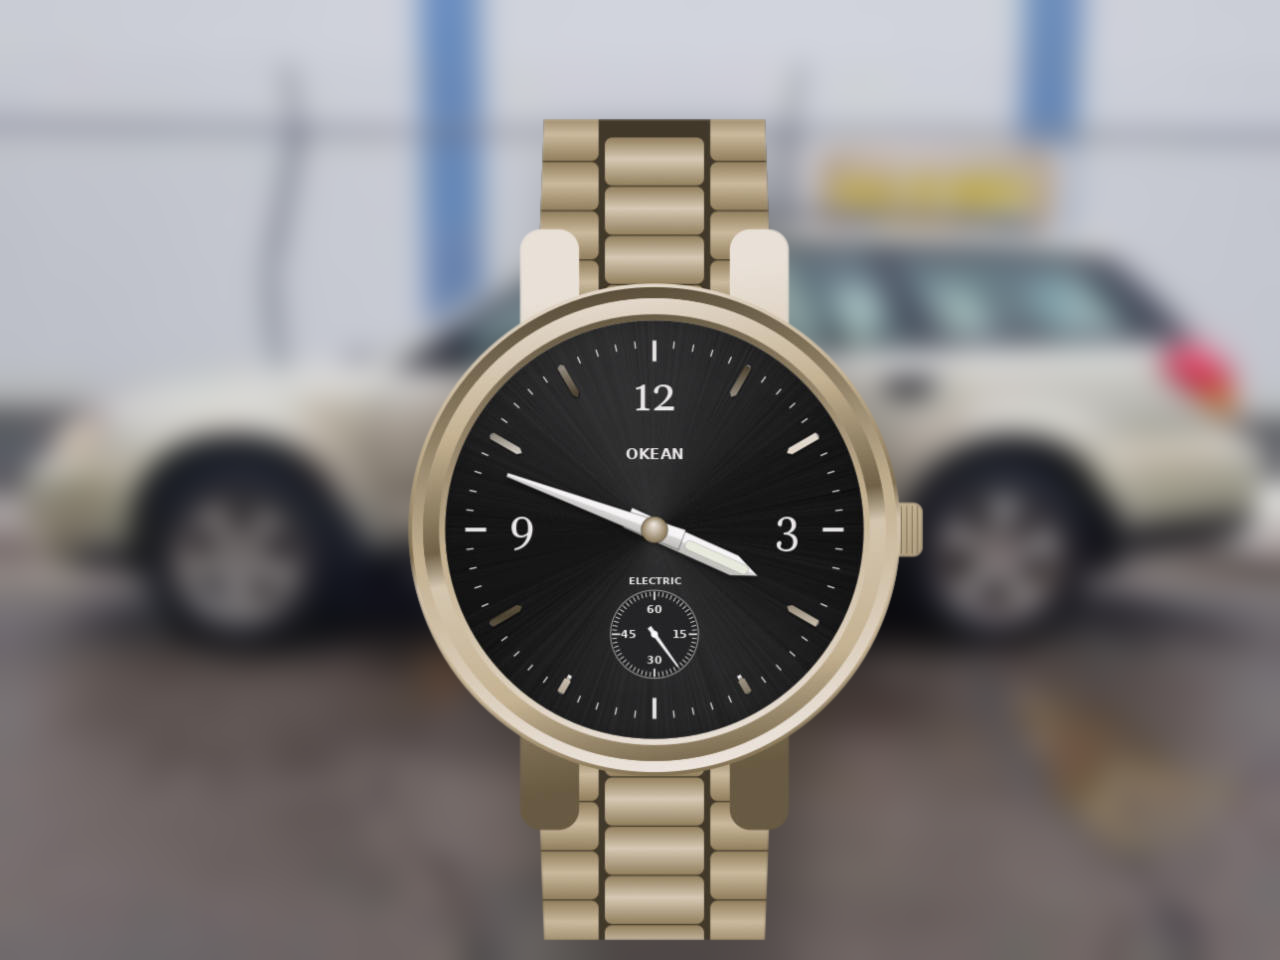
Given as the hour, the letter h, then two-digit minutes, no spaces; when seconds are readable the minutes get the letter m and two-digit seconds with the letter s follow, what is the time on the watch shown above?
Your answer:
3h48m24s
